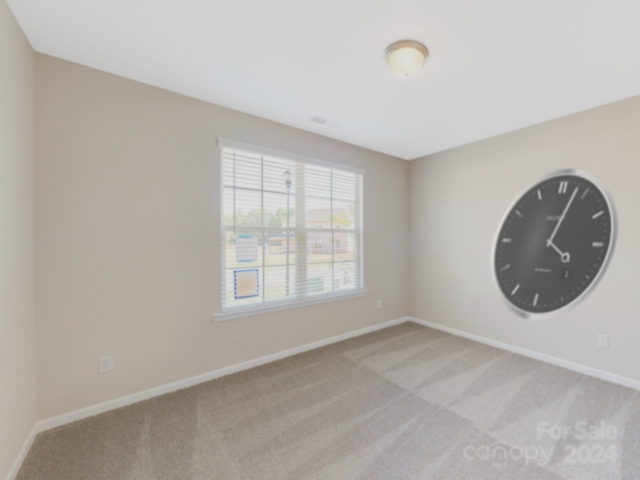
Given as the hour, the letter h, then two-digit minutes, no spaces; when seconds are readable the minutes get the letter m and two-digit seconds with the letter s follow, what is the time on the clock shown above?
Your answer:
4h03
